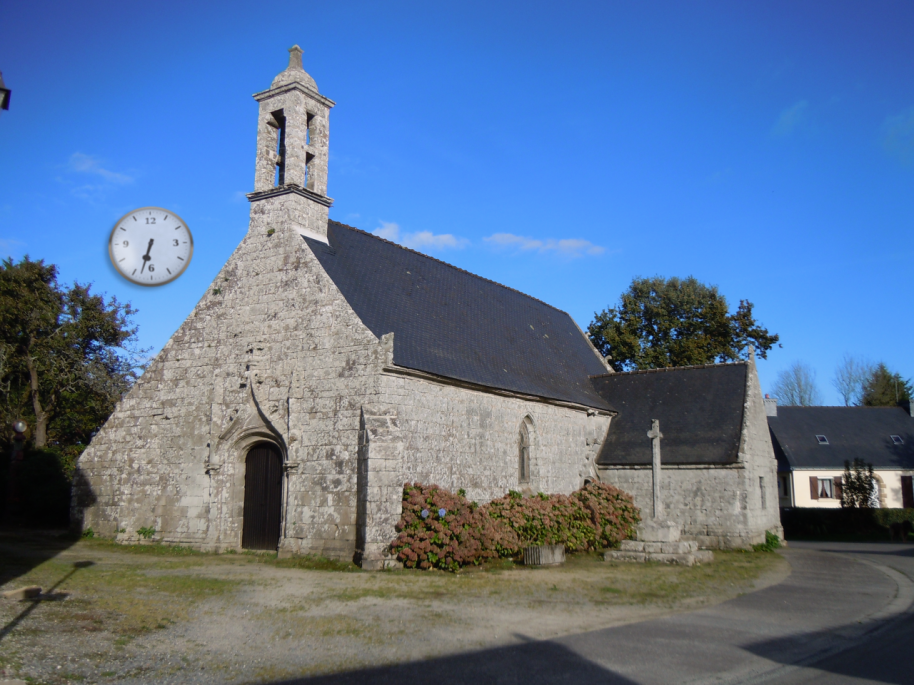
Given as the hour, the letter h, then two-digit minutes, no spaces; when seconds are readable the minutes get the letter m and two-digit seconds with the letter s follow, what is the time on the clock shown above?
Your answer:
6h33
